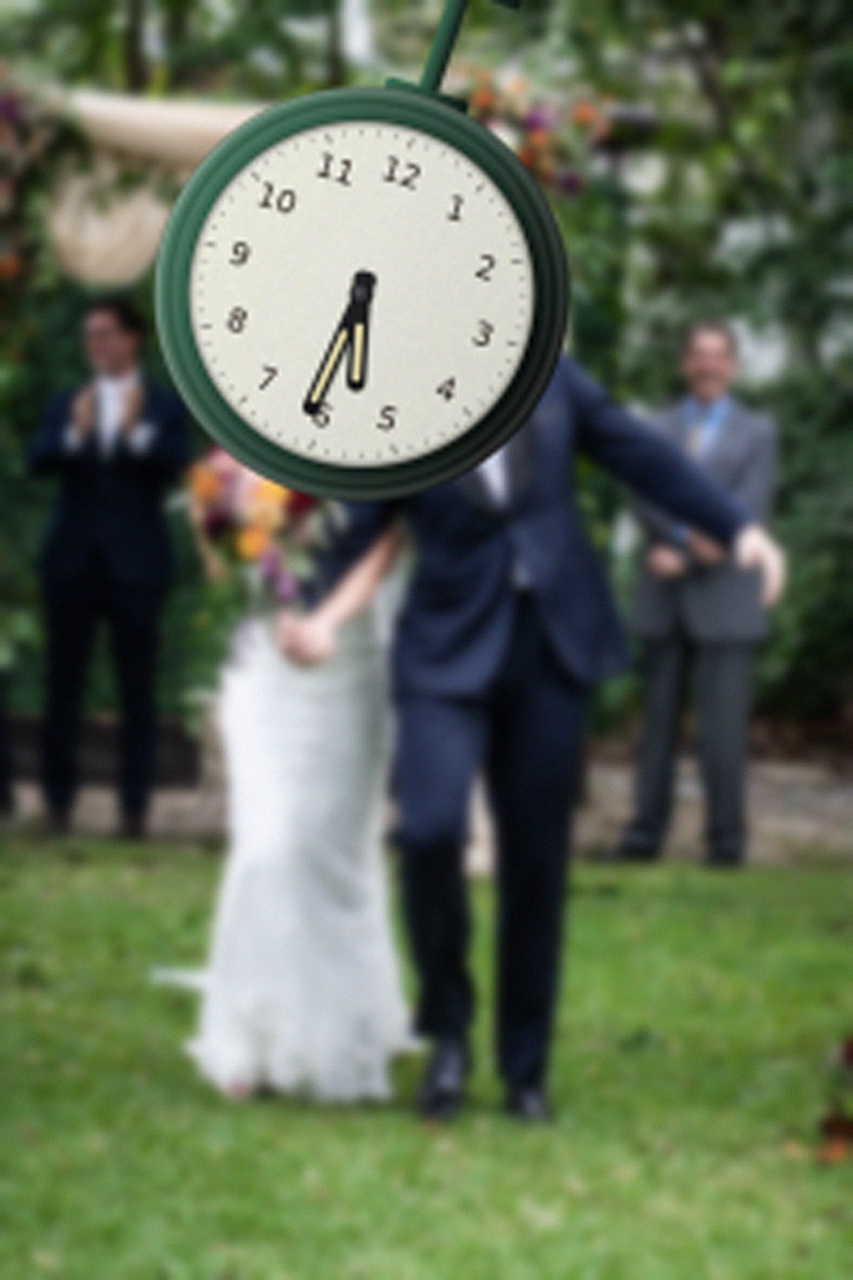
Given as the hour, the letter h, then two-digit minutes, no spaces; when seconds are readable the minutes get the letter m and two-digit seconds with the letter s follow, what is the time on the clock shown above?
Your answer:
5h31
